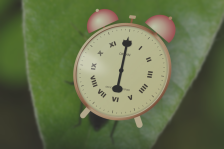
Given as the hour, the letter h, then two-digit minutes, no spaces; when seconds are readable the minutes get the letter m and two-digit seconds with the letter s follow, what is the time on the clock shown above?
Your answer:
6h00
